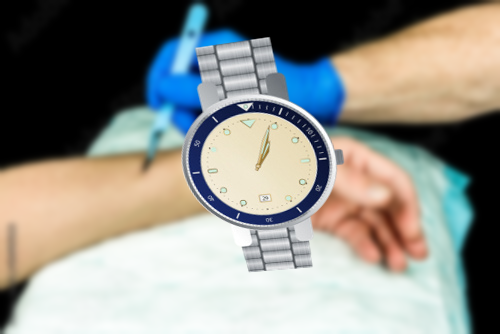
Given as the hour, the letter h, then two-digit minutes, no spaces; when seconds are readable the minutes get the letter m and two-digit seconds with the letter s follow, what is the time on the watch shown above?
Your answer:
1h04
